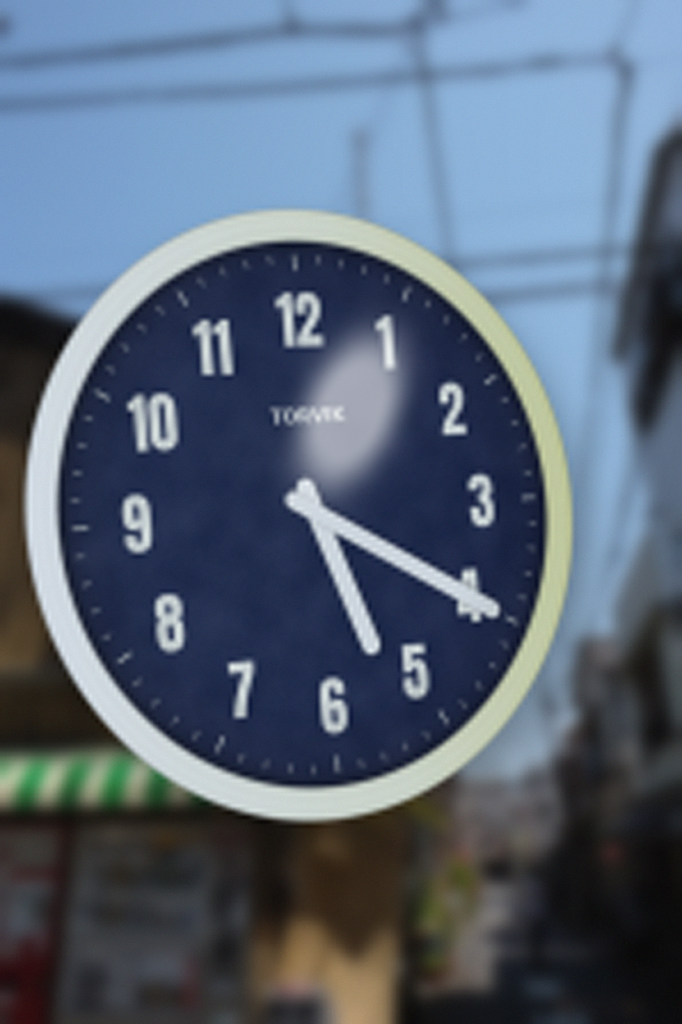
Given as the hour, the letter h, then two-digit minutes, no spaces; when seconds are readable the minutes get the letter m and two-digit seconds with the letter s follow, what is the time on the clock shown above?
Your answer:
5h20
